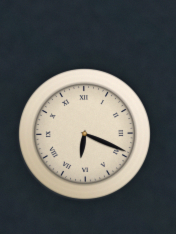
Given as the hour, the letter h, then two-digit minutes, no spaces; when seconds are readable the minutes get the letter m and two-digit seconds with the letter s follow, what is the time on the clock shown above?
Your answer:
6h19
